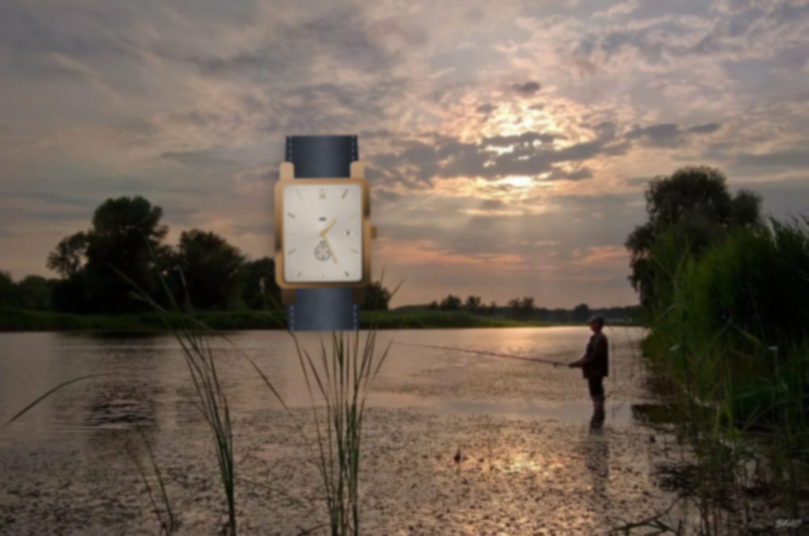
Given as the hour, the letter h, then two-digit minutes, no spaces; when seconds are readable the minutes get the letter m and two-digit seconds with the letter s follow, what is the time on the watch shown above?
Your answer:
1h26
